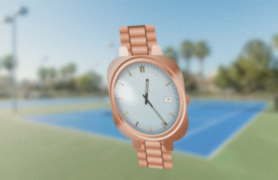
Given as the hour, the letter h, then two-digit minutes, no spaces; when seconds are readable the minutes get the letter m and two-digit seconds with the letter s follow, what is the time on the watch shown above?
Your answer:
12h24
